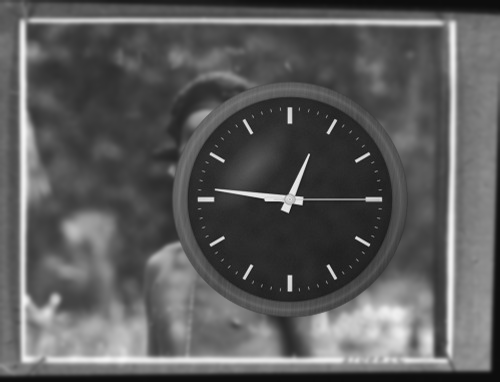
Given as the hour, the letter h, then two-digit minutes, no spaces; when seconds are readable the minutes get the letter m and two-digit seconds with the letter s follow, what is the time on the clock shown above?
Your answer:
12h46m15s
